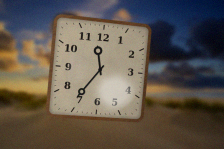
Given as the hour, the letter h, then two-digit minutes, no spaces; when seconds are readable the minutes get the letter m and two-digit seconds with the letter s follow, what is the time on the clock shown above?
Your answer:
11h36
